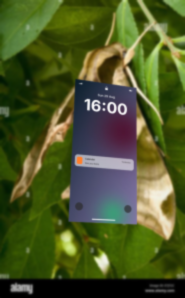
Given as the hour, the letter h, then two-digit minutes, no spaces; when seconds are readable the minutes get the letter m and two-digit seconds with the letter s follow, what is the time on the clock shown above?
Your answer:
16h00
